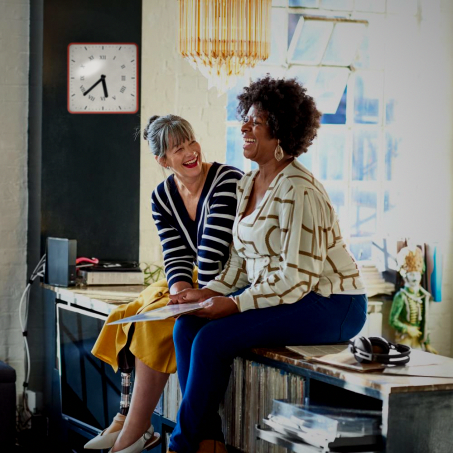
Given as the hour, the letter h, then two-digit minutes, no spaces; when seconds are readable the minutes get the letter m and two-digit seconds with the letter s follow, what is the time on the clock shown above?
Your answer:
5h38
